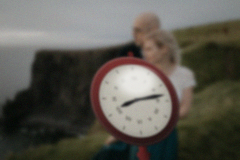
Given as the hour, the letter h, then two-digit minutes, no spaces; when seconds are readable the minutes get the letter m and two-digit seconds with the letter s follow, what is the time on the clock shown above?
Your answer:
8h13
